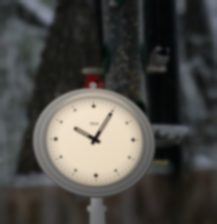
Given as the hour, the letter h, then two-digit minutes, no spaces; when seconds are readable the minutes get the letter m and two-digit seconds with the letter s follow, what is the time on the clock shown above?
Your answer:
10h05
